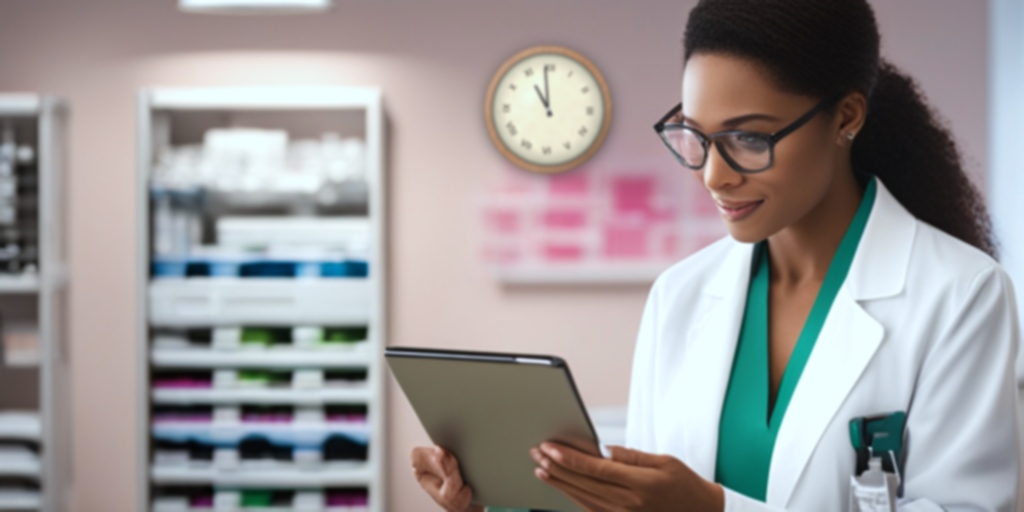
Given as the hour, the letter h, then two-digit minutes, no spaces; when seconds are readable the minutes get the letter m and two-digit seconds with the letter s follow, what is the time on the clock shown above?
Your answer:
10h59
